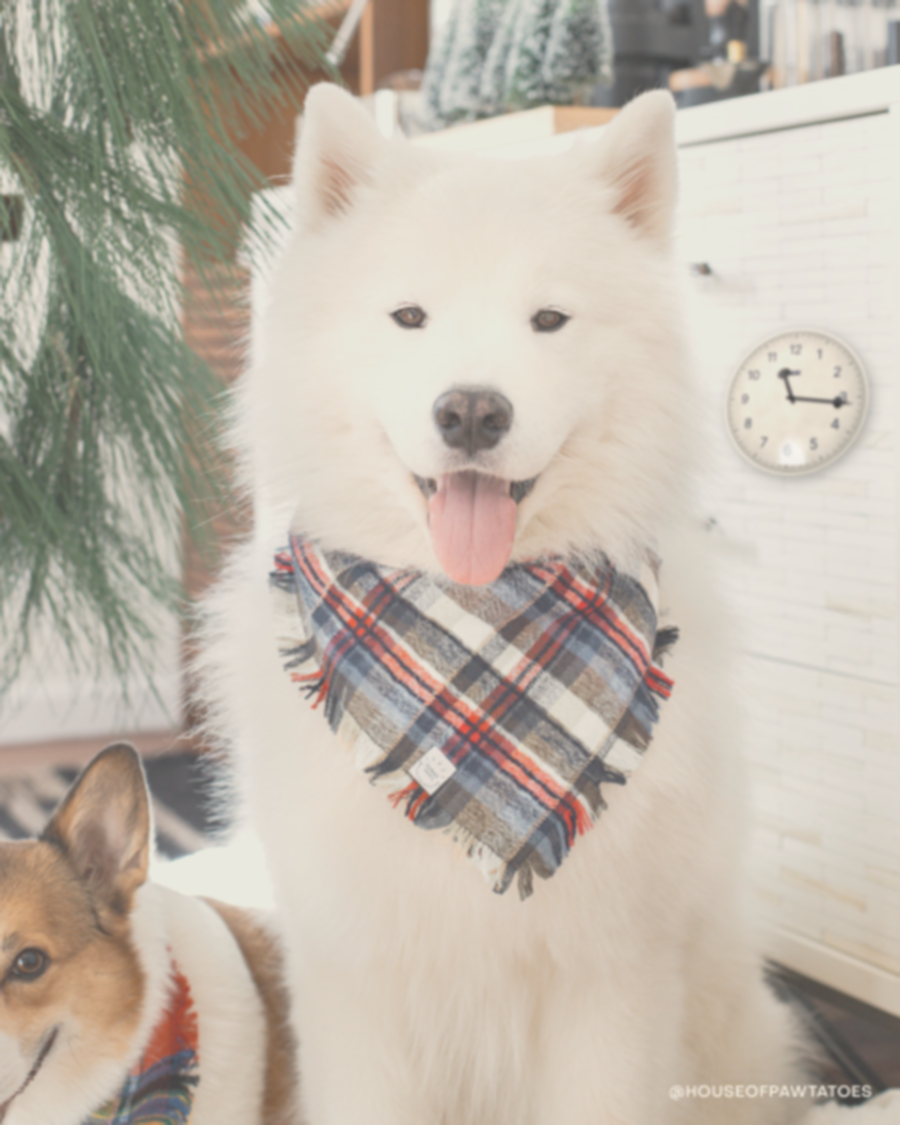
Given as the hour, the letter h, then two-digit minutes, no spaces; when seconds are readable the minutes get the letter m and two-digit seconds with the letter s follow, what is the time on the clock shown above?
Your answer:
11h16
